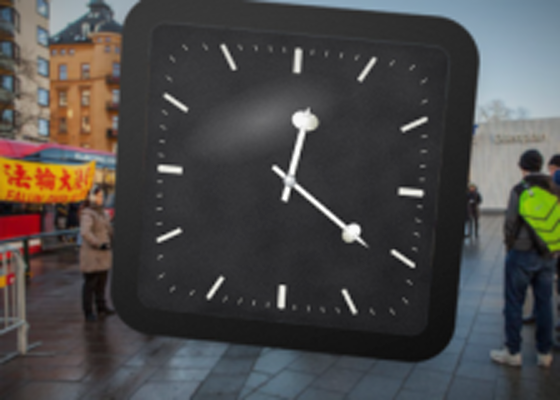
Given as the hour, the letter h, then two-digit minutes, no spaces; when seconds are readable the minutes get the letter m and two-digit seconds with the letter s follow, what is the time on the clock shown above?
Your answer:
12h21
